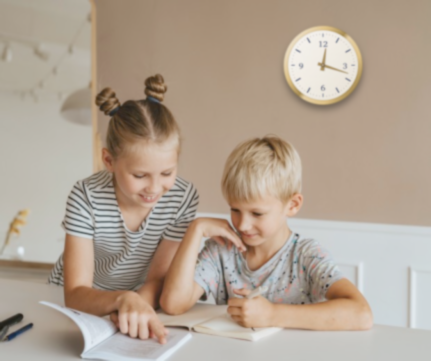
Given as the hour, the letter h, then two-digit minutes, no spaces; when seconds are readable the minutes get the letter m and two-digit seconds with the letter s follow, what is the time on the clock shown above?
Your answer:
12h18
